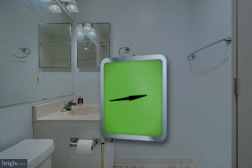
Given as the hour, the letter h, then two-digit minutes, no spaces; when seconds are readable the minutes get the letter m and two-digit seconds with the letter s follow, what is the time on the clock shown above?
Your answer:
2h44
